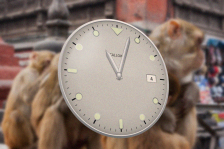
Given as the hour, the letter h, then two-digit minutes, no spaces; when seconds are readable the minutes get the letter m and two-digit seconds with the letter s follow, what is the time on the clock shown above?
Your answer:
11h03
